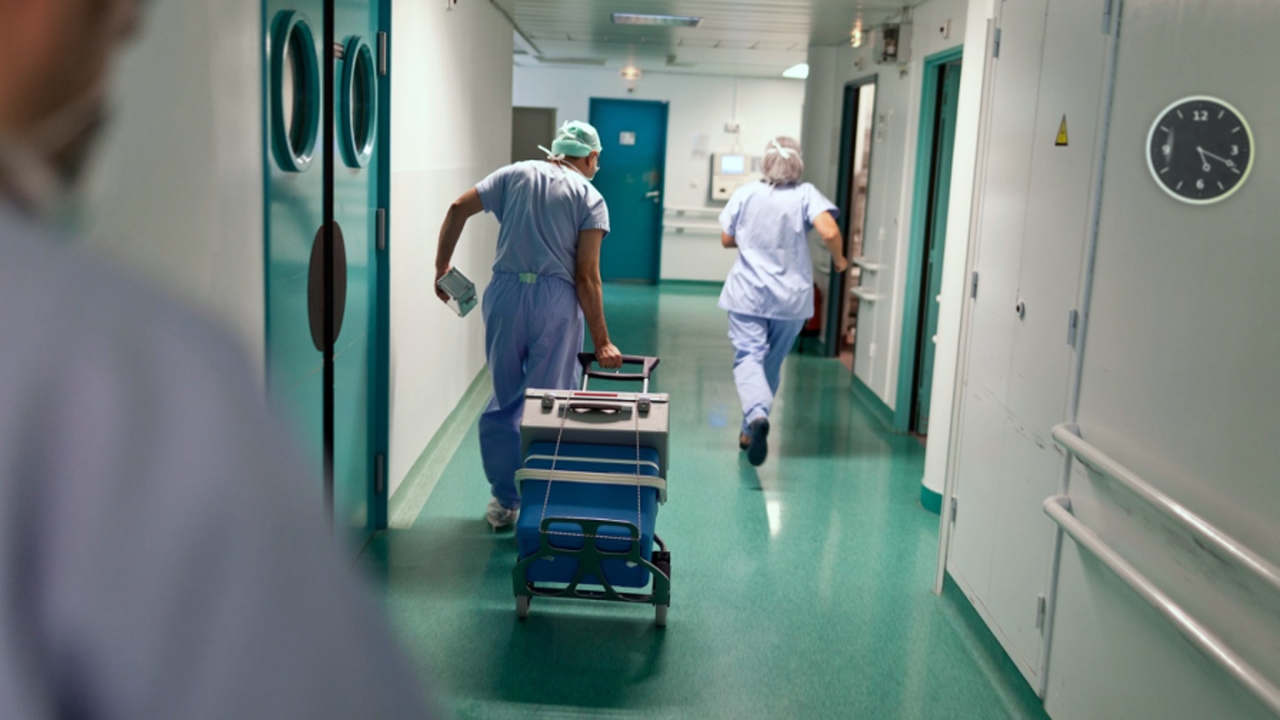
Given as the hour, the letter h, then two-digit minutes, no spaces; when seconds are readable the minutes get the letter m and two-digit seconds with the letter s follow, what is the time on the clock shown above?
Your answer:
5h19
